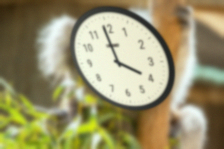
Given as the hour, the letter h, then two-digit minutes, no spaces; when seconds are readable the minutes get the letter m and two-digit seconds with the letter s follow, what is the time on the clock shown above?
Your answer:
3h59
